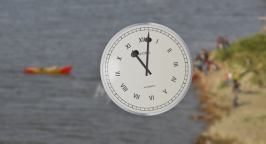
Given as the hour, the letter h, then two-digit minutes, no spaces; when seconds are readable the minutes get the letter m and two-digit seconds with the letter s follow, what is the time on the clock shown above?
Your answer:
11h02
